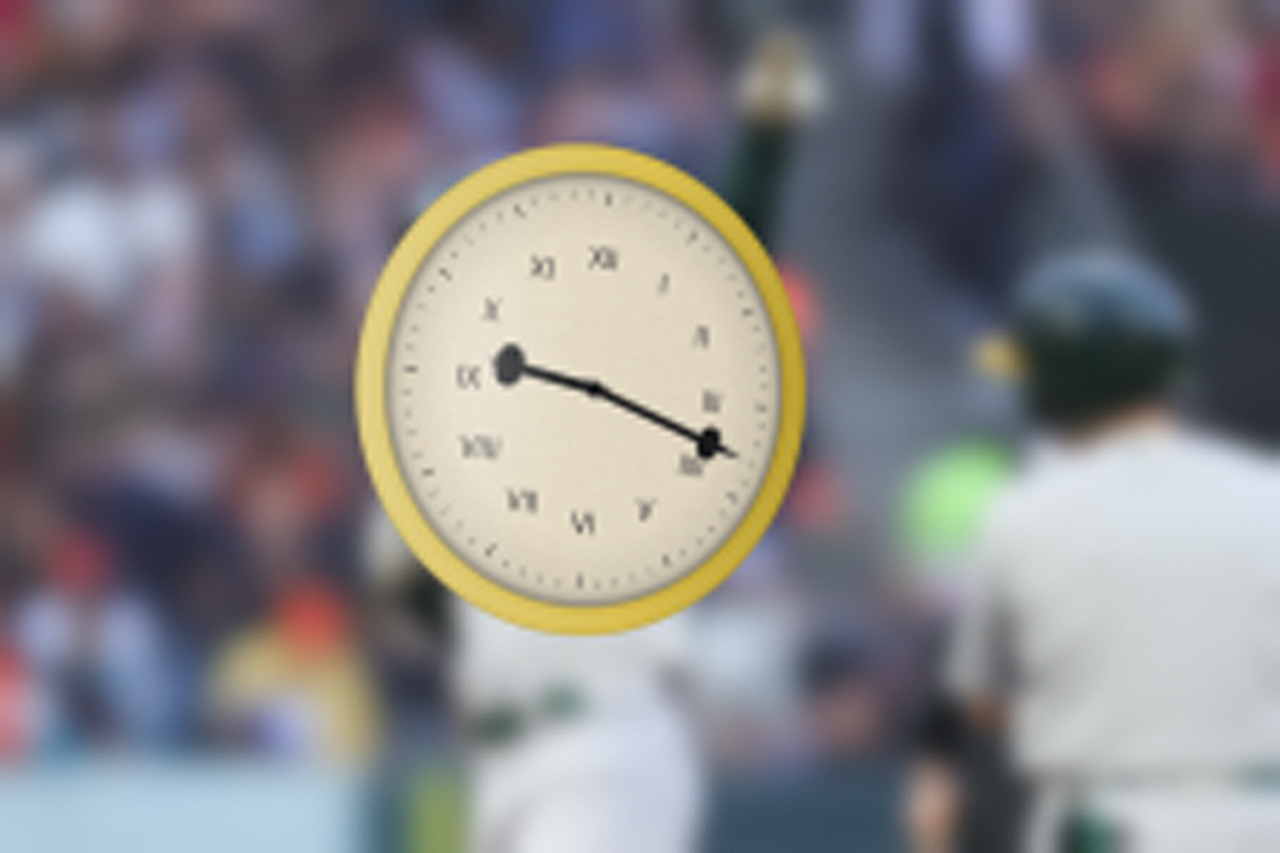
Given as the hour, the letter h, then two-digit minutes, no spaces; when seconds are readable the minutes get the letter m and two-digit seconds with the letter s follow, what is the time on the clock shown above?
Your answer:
9h18
